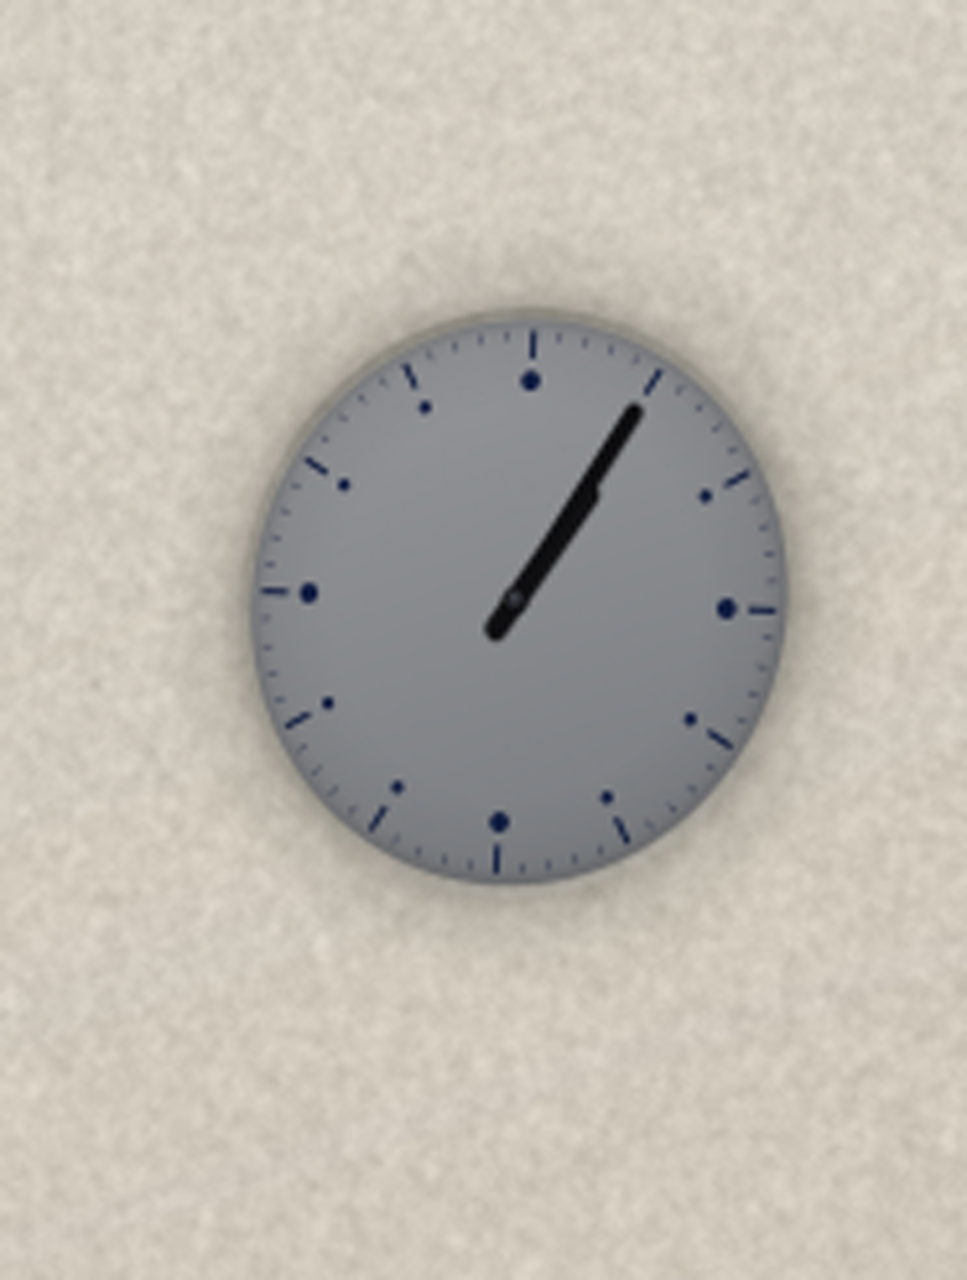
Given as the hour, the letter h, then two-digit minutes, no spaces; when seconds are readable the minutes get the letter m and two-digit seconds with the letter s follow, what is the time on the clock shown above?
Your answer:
1h05
